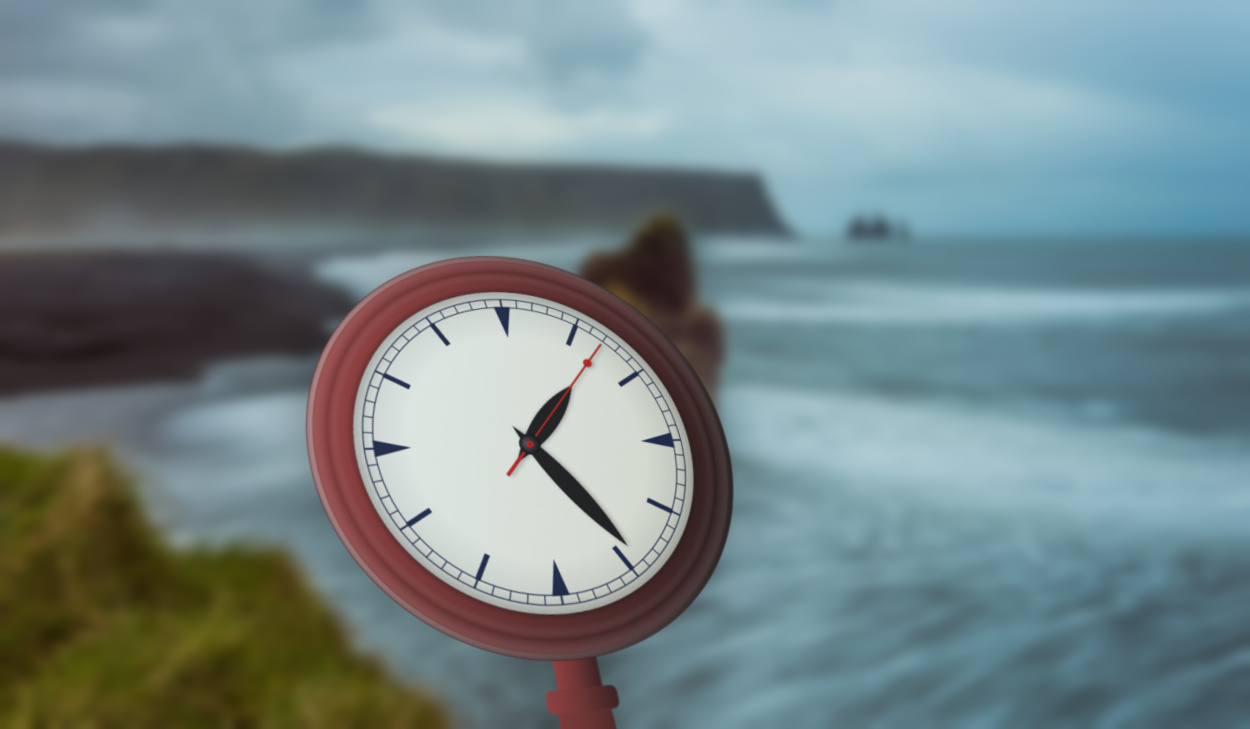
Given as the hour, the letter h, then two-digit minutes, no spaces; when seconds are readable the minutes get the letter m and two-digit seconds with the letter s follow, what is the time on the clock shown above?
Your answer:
1h24m07s
